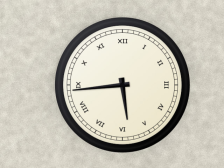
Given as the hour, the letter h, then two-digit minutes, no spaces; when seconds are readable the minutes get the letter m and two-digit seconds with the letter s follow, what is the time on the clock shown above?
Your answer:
5h44
